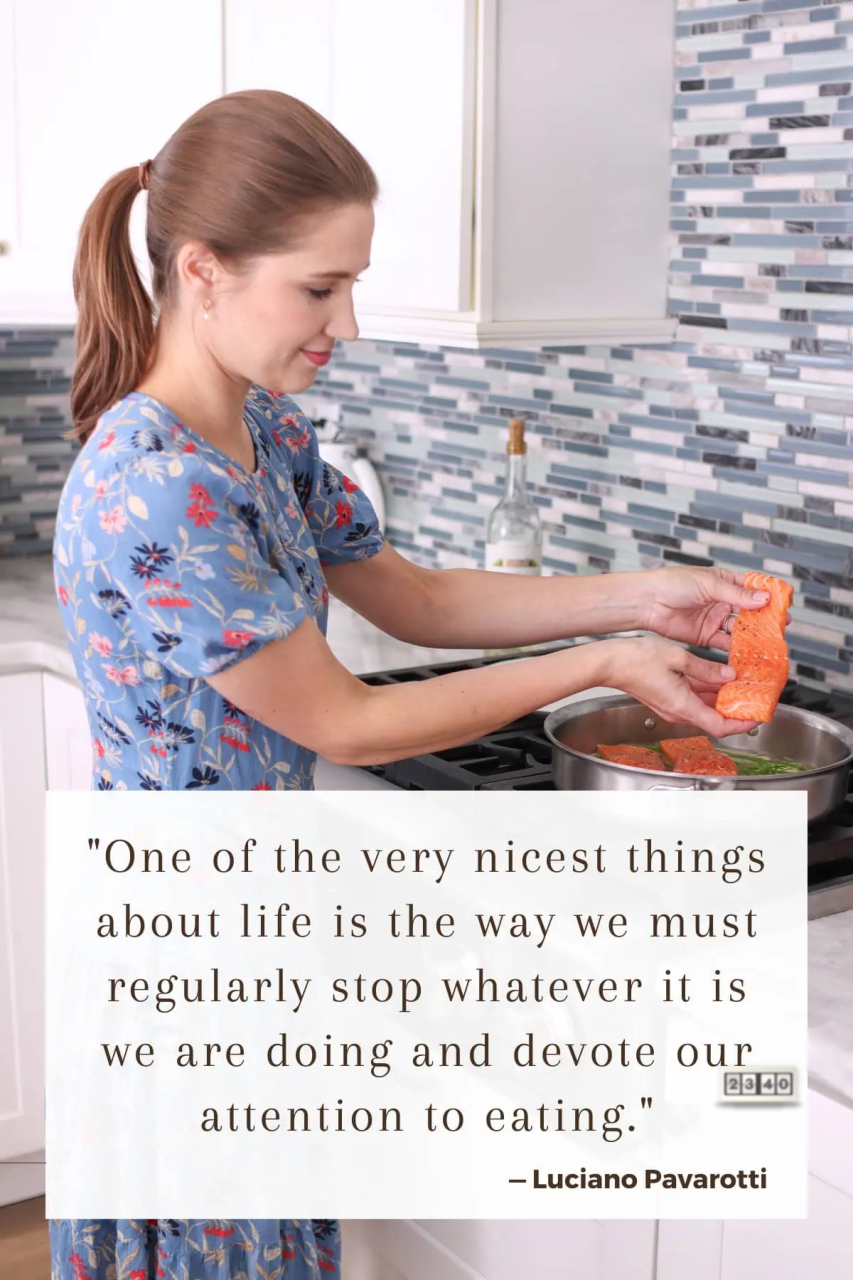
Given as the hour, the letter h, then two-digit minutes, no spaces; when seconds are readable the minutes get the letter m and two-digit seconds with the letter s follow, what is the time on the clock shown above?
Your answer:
23h40
